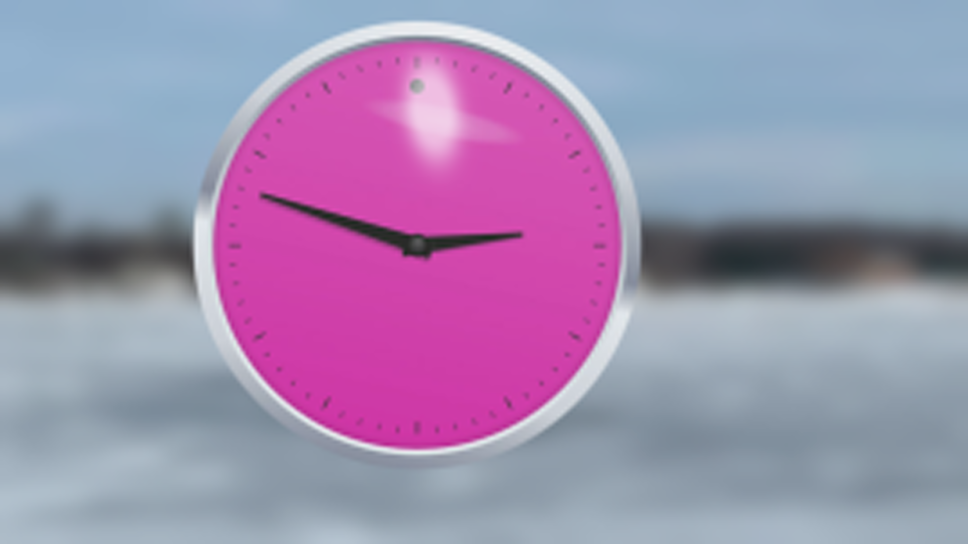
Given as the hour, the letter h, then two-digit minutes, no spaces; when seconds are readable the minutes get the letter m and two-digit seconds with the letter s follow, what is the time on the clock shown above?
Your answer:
2h48
